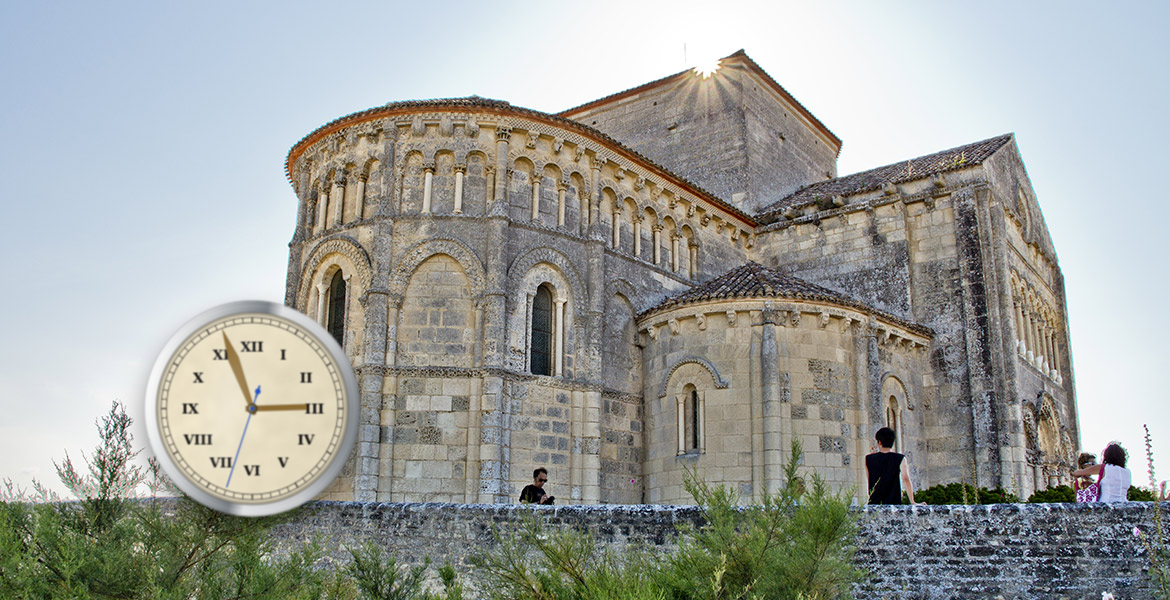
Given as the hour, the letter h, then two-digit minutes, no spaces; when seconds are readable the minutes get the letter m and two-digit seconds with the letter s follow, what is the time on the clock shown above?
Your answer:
2h56m33s
